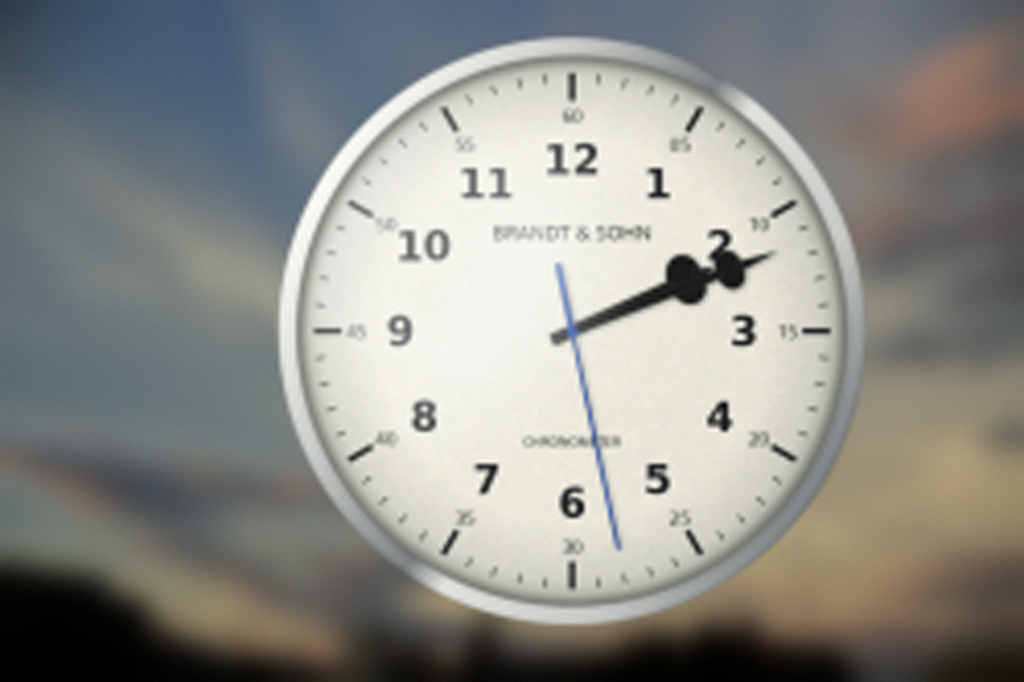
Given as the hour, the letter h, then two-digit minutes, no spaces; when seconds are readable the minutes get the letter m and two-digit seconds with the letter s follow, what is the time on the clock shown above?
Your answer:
2h11m28s
